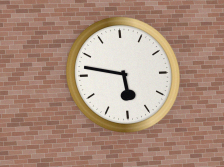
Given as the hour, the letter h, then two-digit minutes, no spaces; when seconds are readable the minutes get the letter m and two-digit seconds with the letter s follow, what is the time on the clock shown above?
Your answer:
5h47
